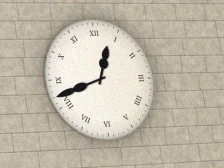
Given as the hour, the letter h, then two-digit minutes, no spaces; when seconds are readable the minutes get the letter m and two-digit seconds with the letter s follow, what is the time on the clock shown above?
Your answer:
12h42
